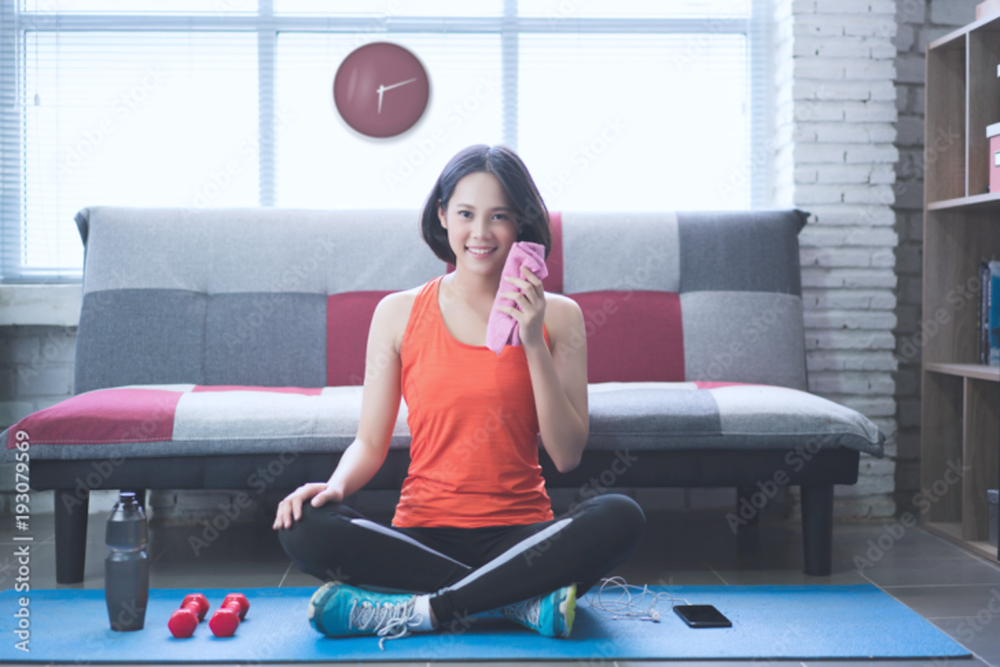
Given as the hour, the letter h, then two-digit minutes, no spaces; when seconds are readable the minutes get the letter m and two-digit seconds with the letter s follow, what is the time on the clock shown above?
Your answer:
6h12
